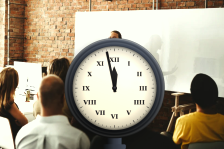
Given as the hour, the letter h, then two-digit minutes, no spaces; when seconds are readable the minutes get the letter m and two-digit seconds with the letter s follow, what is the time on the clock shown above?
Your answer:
11h58
